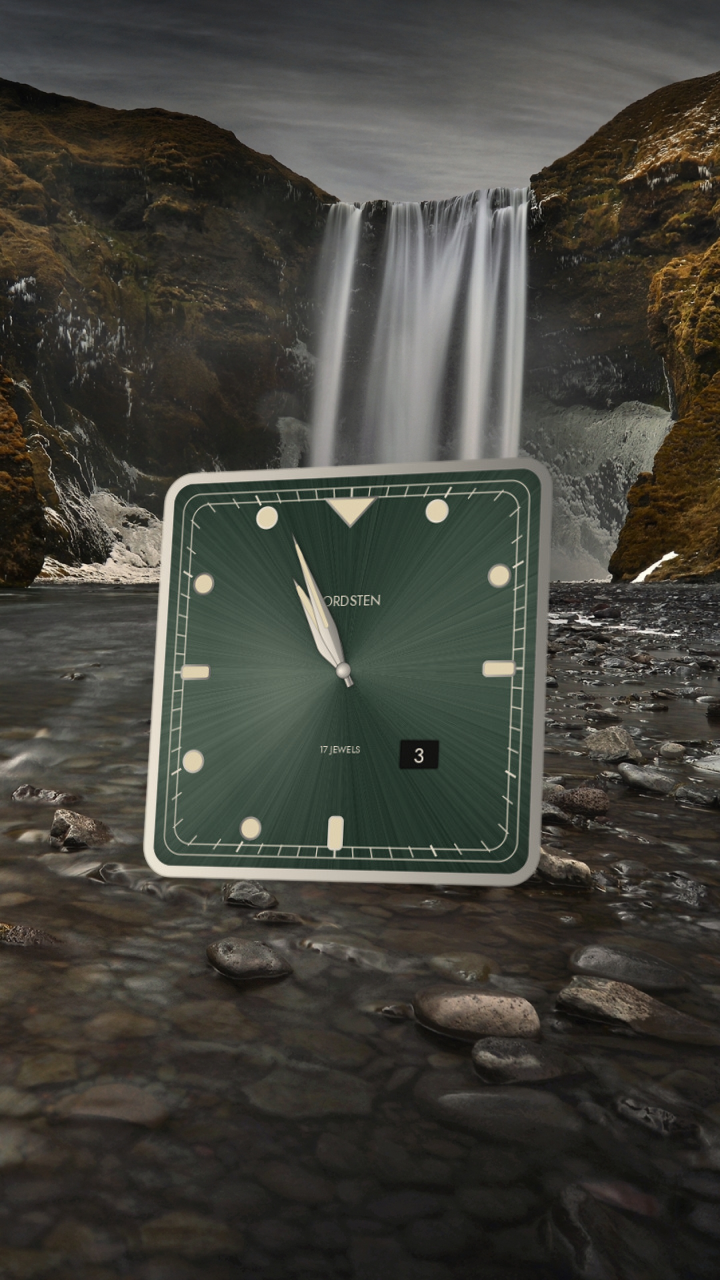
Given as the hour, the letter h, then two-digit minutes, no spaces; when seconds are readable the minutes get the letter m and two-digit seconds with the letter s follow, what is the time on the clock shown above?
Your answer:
10h56
